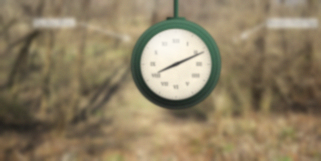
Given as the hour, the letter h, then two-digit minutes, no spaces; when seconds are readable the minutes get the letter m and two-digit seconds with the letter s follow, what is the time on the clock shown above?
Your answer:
8h11
